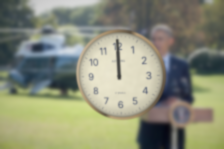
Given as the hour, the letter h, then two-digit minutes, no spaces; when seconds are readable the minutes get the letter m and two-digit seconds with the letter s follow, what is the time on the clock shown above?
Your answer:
12h00
